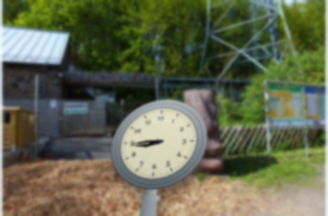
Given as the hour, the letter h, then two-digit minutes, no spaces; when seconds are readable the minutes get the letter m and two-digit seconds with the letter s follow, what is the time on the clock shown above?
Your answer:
8h44
